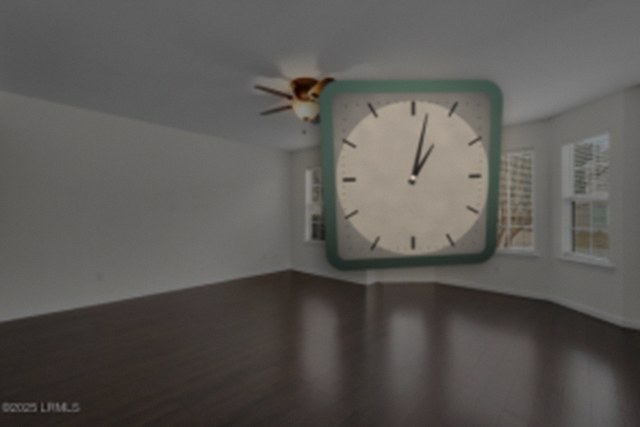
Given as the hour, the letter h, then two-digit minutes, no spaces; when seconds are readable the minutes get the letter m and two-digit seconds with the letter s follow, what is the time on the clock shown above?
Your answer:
1h02
